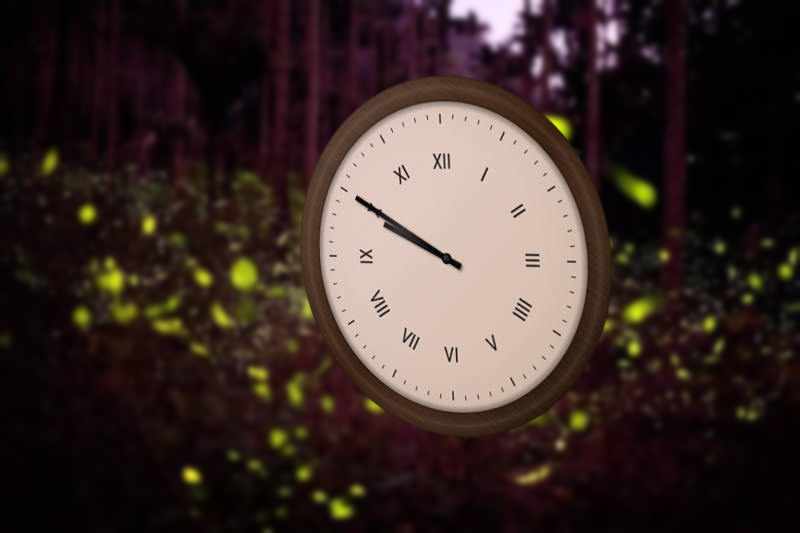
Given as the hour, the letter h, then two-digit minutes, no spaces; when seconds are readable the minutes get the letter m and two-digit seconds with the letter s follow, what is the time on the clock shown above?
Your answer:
9h50
